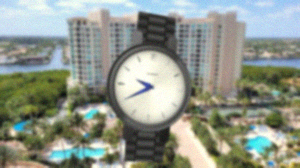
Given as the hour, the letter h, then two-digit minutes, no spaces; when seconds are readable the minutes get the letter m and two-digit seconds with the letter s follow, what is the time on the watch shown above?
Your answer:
9h40
